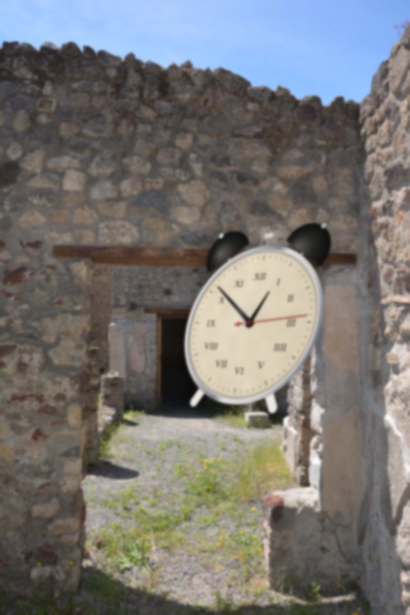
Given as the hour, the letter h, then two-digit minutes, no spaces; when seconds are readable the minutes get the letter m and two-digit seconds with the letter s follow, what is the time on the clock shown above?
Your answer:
12h51m14s
